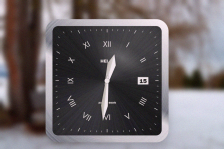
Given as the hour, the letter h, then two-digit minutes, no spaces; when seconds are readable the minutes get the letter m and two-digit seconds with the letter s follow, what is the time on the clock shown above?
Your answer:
12h31
